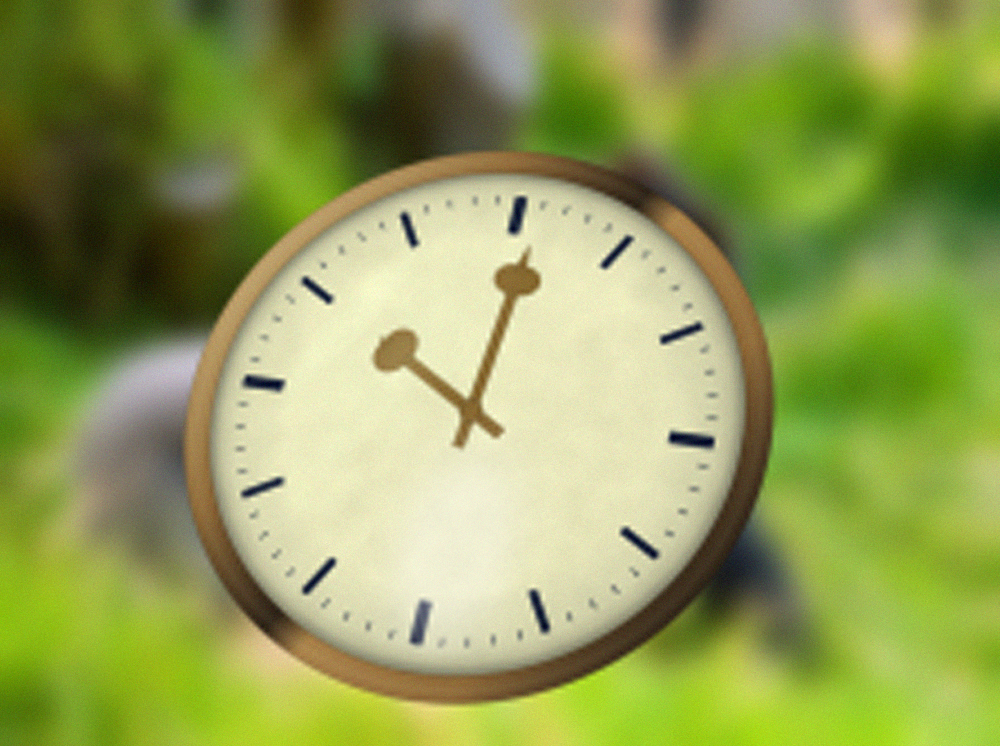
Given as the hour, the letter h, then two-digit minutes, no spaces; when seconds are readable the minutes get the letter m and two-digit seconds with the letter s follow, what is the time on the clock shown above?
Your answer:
10h01
